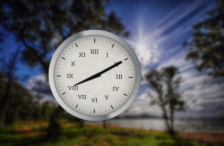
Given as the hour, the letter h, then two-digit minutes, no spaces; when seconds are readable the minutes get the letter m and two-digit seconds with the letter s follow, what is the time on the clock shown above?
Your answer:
8h10
